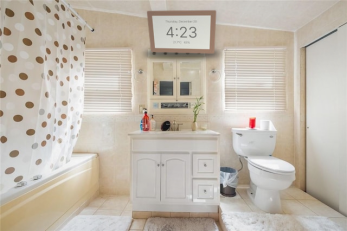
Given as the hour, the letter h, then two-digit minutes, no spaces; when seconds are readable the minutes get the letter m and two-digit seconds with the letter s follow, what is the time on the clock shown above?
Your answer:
4h23
